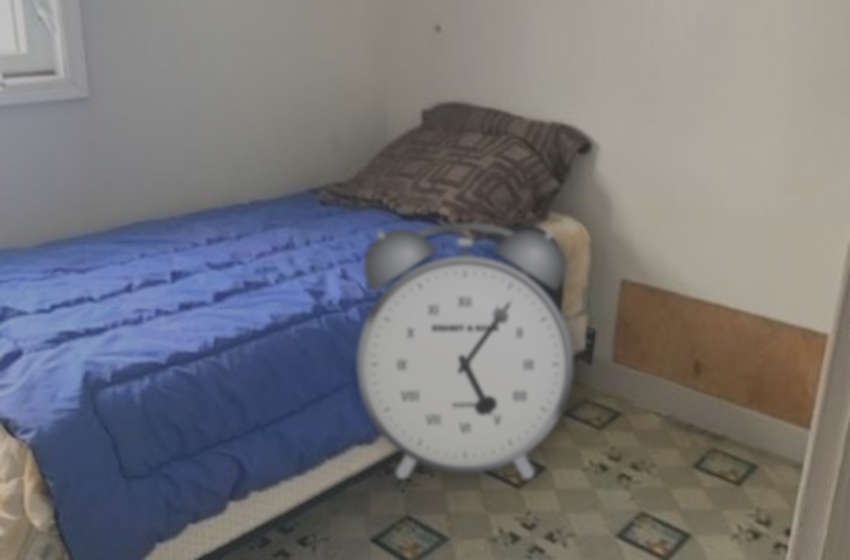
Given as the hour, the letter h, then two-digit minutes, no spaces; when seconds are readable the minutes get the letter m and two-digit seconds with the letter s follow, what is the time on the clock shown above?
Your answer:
5h06
